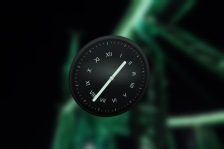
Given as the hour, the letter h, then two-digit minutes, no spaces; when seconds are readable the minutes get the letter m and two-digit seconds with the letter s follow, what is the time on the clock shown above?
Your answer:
1h38
